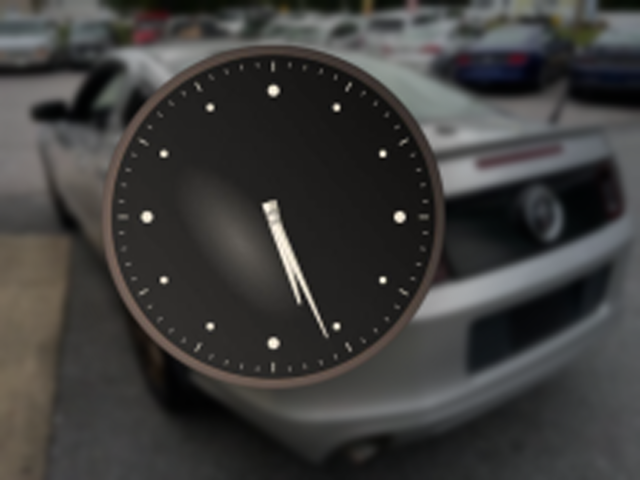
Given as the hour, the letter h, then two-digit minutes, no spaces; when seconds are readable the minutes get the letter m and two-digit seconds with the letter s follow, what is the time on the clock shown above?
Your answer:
5h26
